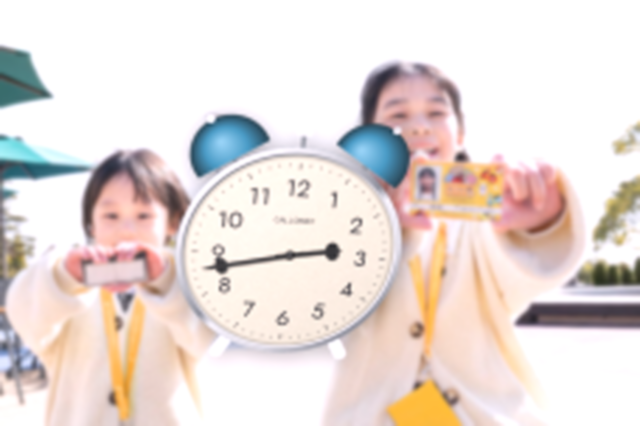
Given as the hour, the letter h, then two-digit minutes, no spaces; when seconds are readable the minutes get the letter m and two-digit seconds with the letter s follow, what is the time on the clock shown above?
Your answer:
2h43
